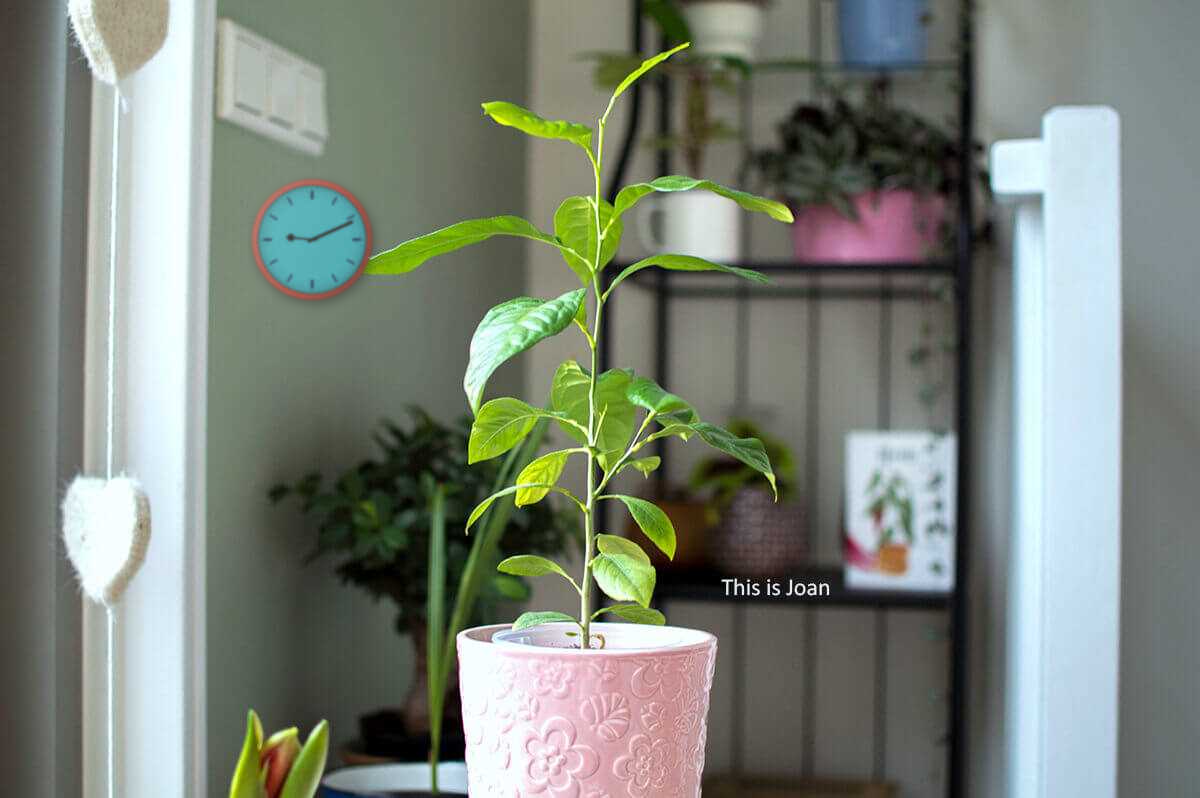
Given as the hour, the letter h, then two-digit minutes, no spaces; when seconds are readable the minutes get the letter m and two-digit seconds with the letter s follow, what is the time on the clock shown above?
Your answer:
9h11
